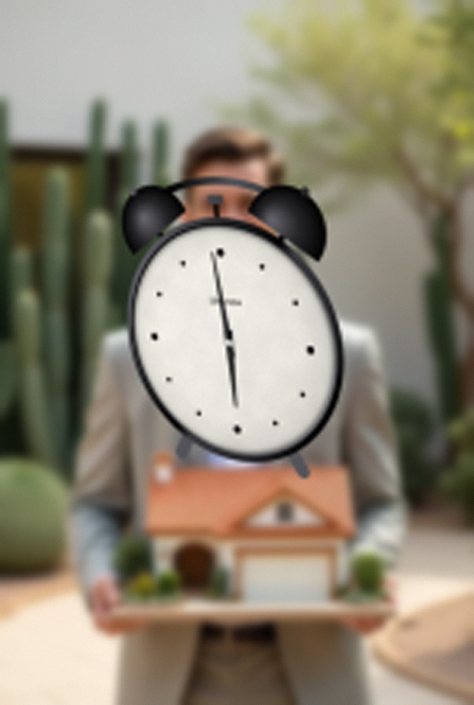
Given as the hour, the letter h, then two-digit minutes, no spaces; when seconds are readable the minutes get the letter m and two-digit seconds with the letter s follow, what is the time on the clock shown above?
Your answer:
5h59
